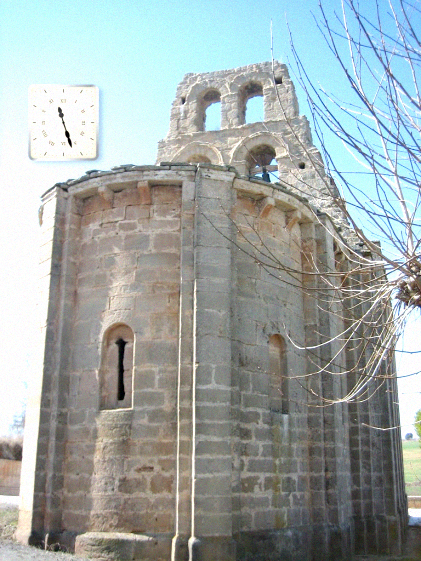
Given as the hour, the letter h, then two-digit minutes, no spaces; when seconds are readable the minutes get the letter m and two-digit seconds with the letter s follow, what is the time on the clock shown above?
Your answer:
11h27
